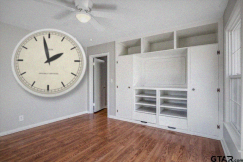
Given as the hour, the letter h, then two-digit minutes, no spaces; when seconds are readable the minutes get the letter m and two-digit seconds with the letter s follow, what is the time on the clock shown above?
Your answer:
1h58
